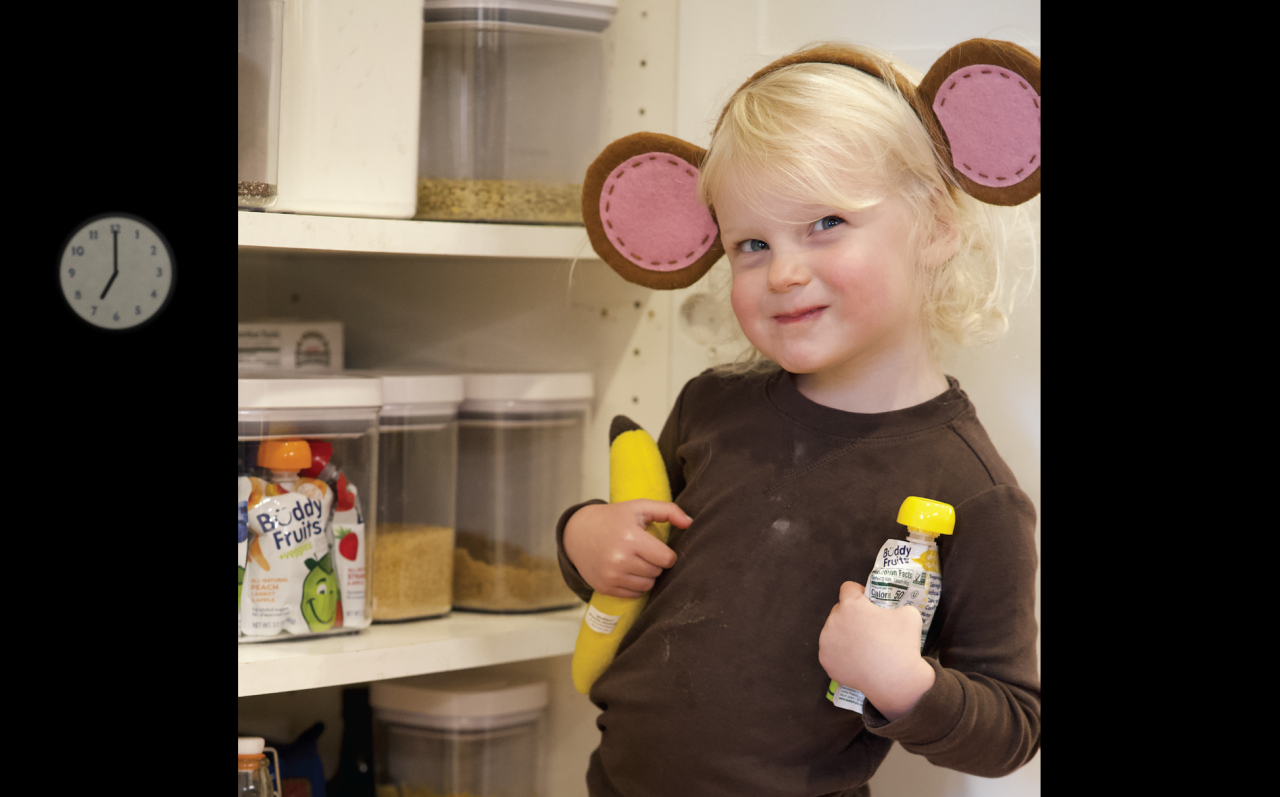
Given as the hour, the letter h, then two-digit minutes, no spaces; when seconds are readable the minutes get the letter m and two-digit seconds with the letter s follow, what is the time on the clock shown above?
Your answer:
7h00
